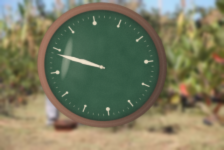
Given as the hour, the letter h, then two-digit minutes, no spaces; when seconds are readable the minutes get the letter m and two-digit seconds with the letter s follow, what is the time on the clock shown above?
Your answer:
9h49
